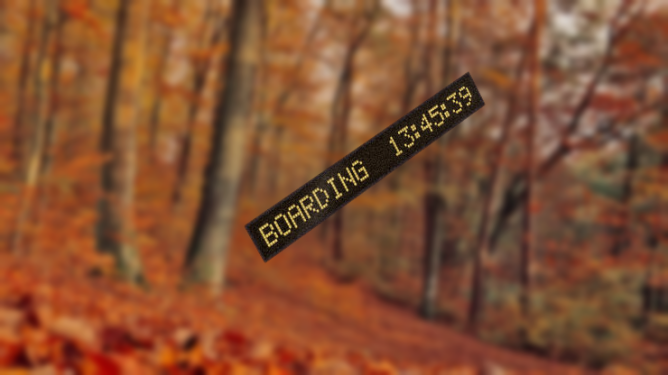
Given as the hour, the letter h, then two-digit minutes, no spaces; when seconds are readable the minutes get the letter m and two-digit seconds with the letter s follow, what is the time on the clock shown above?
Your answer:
13h45m39s
